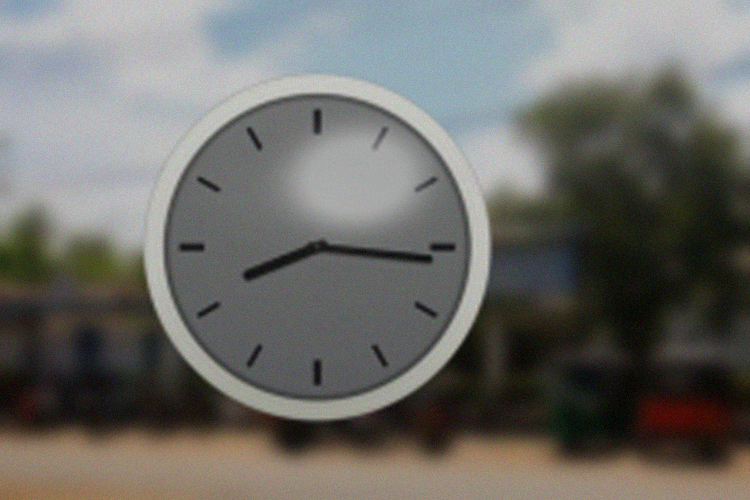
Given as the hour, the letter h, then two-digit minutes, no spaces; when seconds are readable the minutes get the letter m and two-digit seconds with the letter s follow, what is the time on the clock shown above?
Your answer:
8h16
